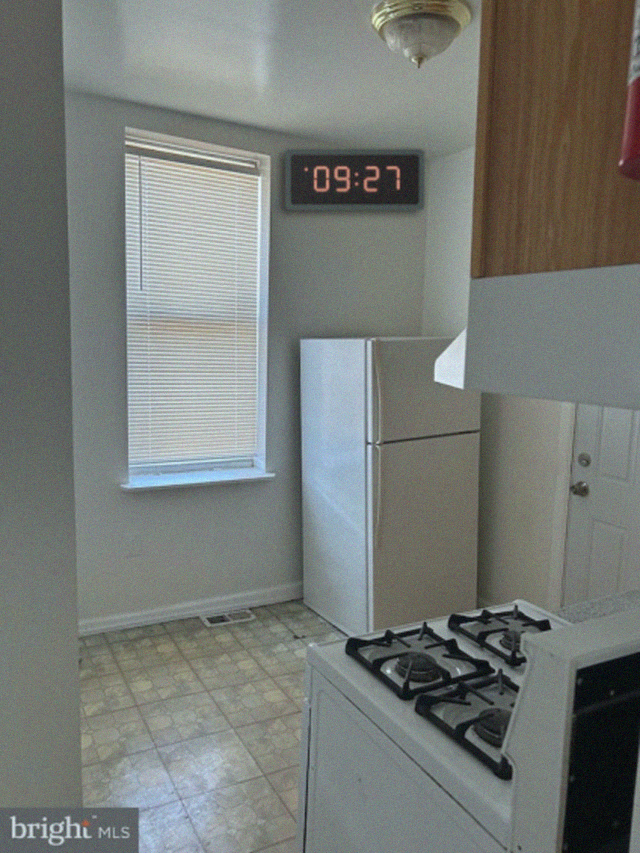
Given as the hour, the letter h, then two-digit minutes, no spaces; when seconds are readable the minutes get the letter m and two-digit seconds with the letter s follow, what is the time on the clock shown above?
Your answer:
9h27
